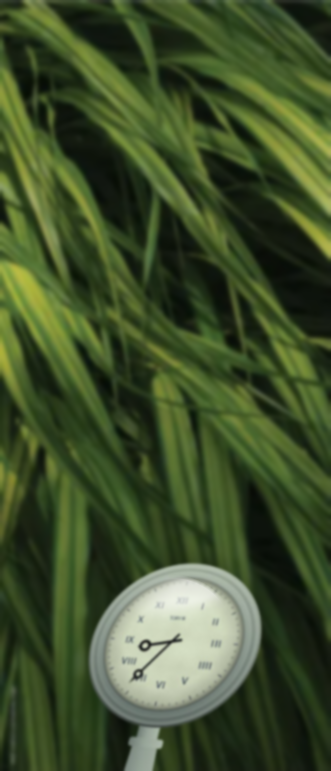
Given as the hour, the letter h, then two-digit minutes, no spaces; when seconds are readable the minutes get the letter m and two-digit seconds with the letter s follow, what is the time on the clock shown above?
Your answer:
8h36
